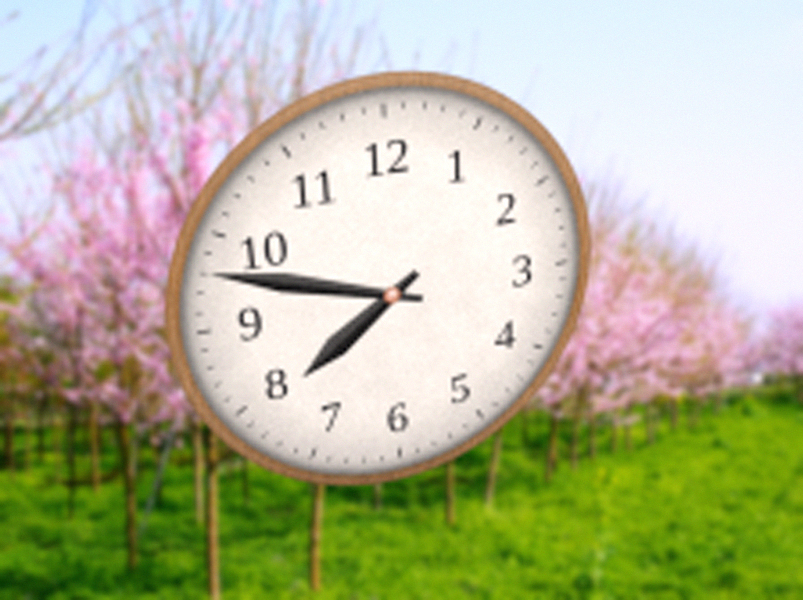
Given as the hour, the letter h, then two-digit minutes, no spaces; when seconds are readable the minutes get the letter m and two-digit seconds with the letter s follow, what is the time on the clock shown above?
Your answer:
7h48
